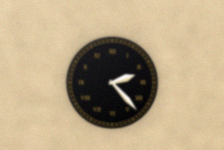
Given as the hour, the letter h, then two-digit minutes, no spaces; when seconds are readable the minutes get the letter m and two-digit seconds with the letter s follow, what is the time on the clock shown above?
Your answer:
2h23
